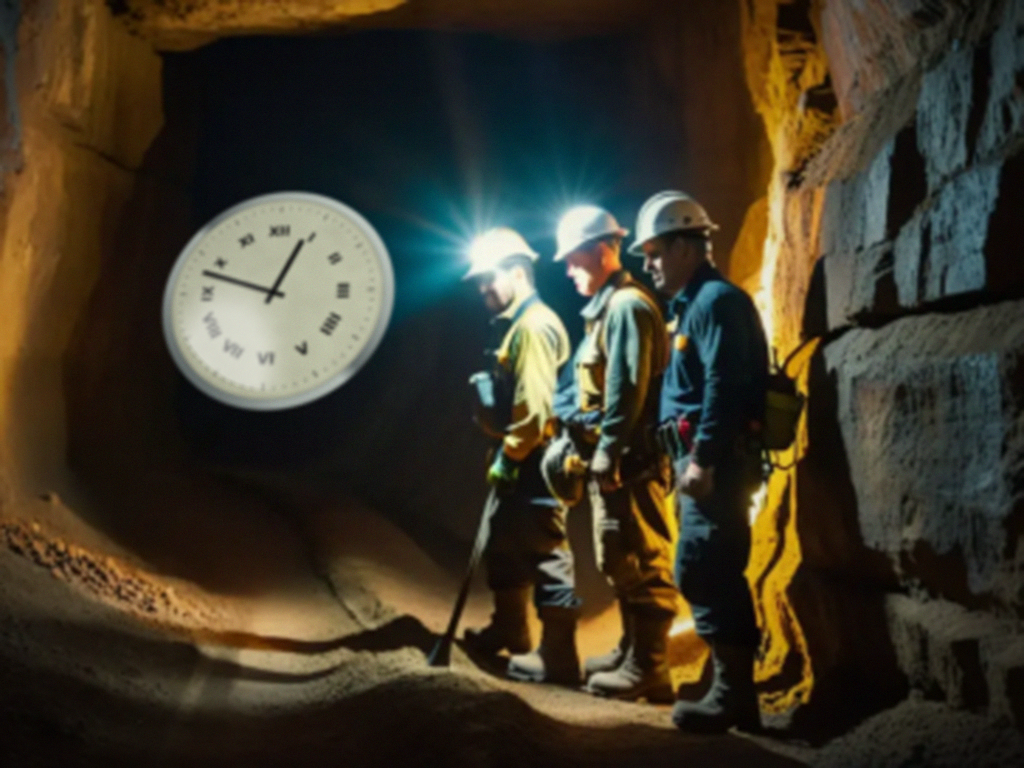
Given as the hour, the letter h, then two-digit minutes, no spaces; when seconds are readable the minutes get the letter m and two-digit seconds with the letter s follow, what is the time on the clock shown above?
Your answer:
12h48
